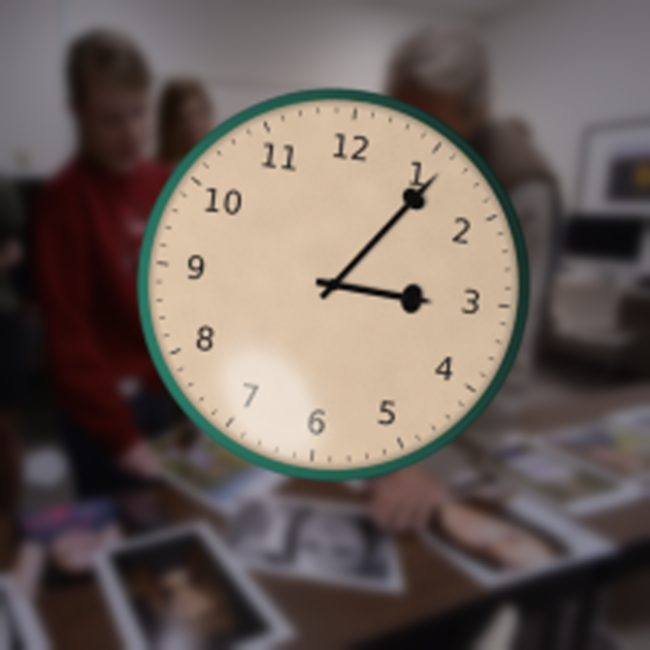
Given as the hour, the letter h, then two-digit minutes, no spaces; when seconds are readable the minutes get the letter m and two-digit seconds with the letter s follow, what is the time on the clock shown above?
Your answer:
3h06
